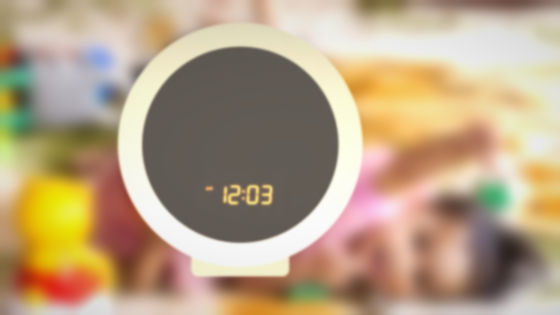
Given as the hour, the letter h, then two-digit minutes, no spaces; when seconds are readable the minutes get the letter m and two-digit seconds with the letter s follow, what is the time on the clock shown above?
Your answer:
12h03
